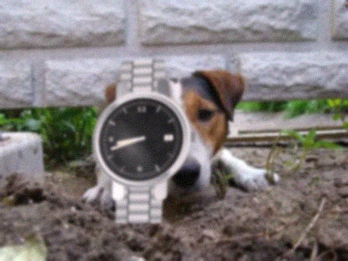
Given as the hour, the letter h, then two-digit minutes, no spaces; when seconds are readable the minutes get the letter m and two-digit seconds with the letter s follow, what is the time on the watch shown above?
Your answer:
8h42
